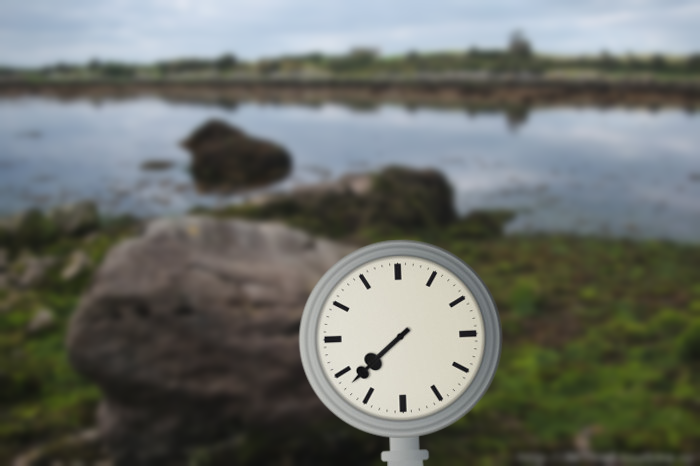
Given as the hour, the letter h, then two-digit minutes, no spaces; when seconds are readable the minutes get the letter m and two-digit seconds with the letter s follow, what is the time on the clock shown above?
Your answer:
7h38
